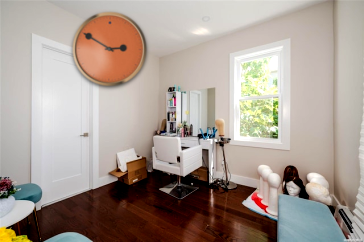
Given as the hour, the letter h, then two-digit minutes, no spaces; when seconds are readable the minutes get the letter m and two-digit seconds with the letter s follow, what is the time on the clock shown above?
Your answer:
2h50
